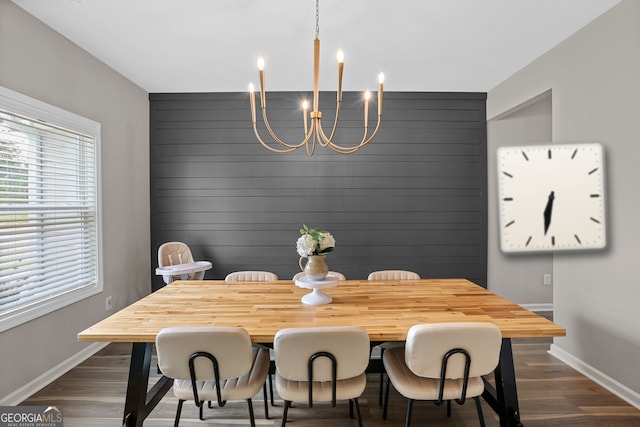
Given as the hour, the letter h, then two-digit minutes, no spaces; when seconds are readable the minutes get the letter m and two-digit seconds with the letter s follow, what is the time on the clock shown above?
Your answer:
6h32
